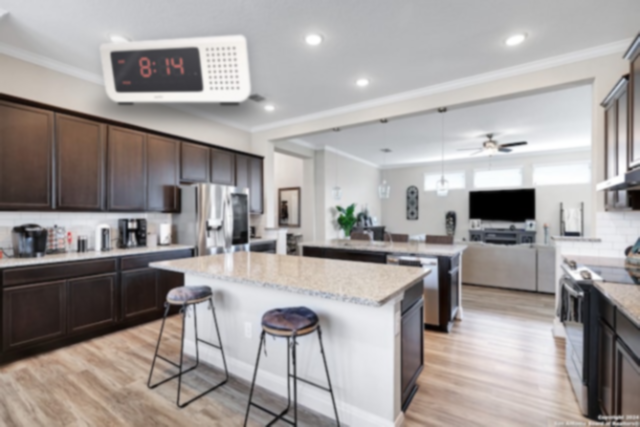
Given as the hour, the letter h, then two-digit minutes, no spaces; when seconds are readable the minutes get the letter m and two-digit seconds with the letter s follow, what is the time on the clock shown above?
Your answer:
8h14
